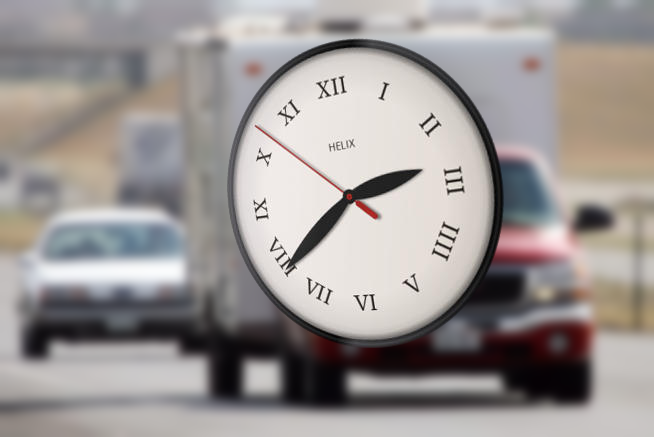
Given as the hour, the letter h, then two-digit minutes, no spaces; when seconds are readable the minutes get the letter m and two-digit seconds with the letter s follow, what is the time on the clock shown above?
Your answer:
2h38m52s
